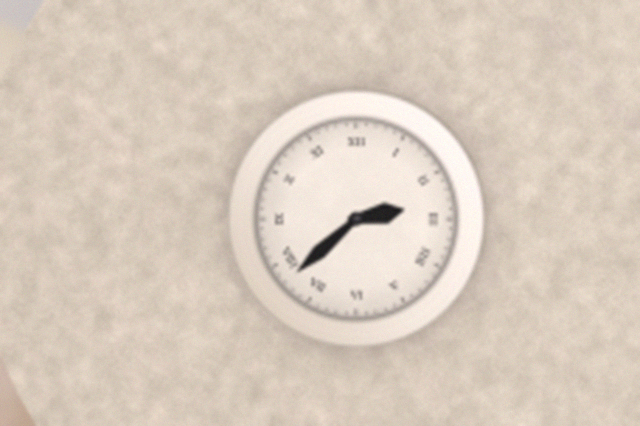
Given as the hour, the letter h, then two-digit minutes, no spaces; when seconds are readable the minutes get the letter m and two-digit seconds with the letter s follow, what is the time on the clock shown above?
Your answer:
2h38
